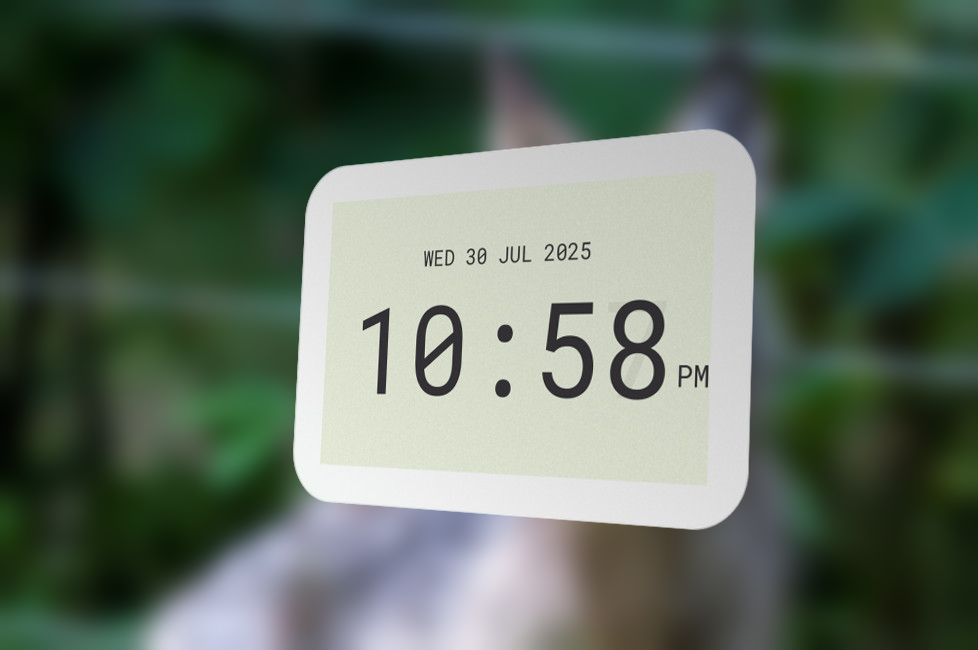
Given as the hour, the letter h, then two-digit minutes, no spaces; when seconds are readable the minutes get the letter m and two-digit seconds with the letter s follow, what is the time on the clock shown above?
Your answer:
10h58
